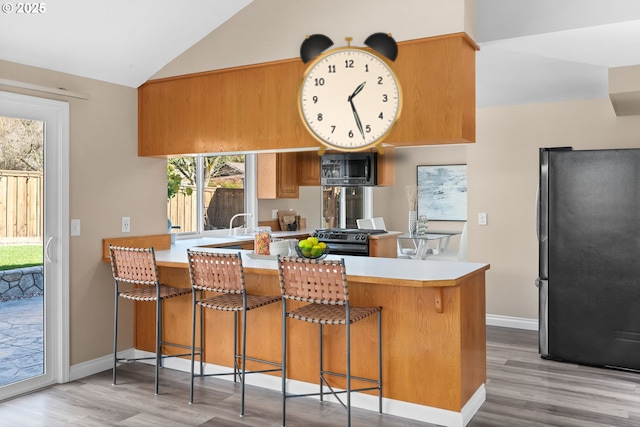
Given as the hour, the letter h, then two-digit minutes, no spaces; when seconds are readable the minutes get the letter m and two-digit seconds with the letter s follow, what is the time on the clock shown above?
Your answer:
1h27
